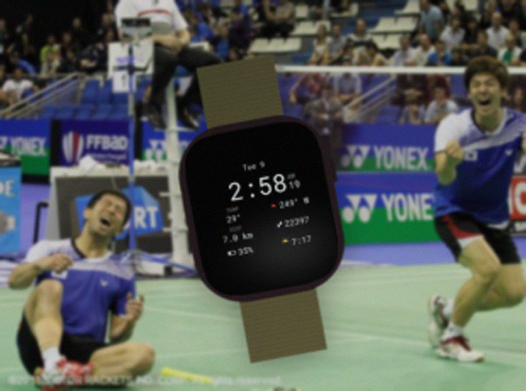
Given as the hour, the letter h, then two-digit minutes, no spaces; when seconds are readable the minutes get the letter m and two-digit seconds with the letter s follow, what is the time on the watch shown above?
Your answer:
2h58
